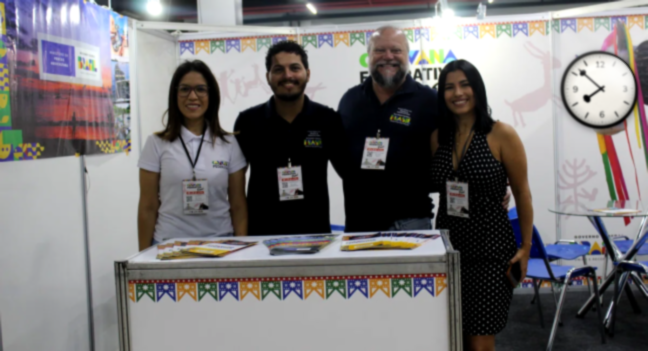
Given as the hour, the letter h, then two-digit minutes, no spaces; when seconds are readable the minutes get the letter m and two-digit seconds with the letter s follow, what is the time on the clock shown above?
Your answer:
7h52
